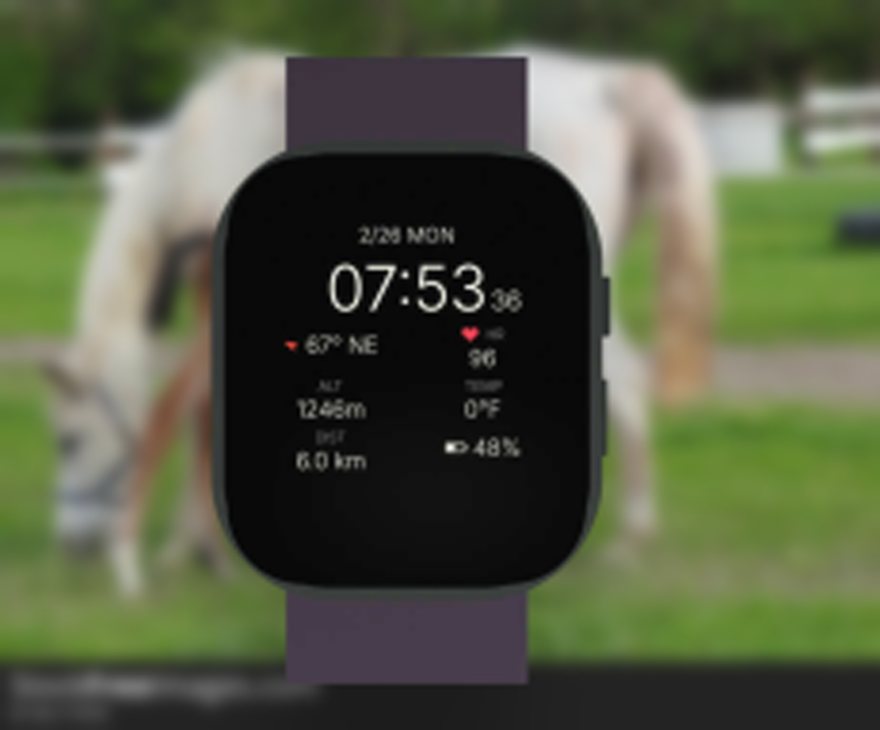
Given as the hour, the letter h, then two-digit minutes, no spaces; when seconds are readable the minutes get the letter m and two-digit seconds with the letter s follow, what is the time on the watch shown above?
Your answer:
7h53
